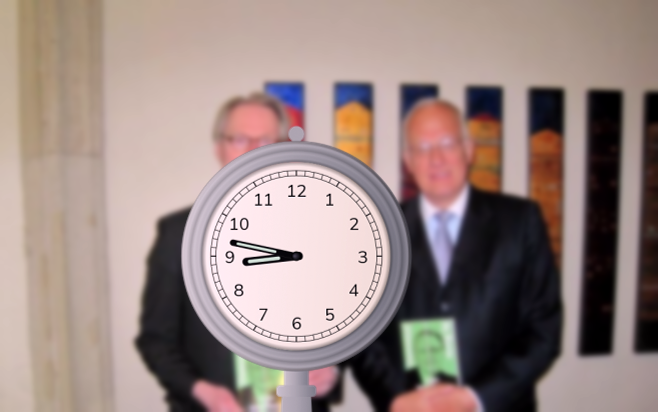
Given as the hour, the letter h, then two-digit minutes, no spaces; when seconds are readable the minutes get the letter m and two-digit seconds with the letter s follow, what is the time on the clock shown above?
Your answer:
8h47
